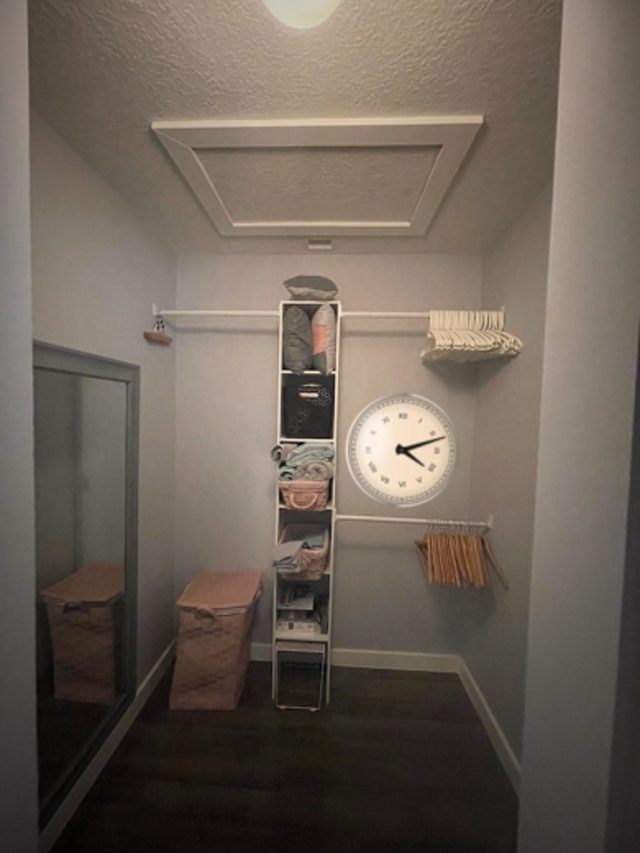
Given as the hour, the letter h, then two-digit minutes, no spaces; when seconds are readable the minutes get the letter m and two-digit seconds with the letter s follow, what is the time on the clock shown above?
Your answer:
4h12
